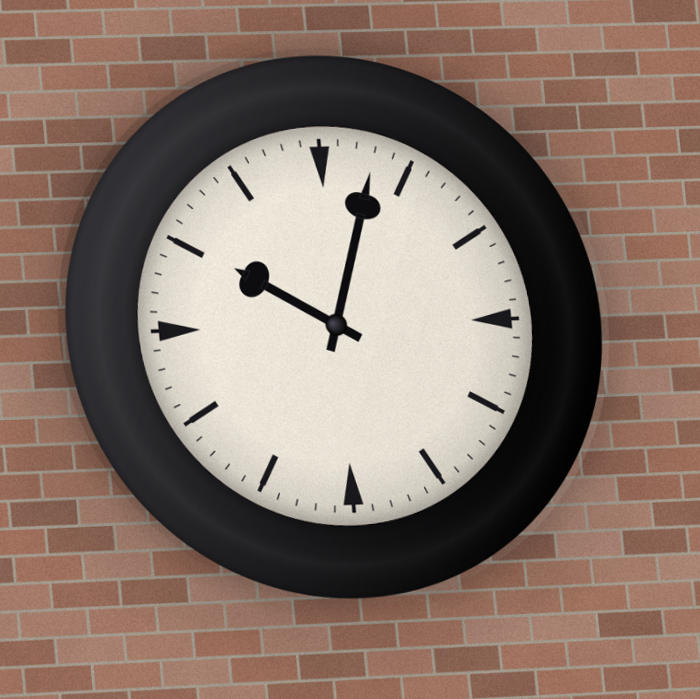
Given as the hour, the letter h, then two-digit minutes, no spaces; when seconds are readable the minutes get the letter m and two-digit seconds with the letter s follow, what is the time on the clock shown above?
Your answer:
10h03
